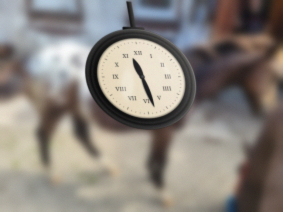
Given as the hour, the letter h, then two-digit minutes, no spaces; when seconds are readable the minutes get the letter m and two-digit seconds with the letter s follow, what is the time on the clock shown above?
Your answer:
11h28
